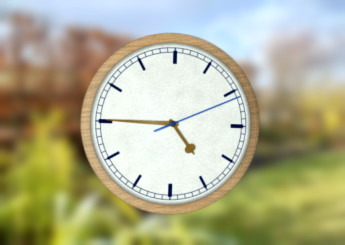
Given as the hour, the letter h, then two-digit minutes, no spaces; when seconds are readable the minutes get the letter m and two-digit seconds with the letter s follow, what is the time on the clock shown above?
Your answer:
4h45m11s
